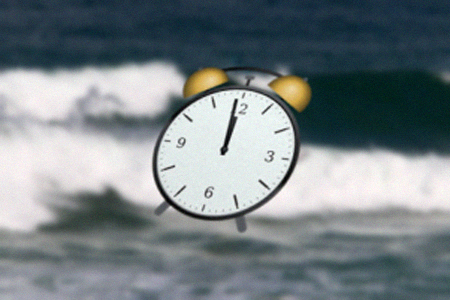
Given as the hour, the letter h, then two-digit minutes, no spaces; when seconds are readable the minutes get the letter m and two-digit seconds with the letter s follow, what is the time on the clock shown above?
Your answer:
11h59
